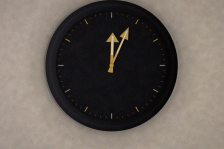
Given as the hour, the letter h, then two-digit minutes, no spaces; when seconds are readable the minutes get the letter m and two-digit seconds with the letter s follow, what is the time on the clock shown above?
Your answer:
12h04
